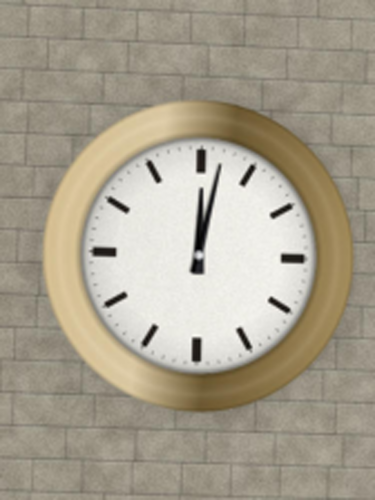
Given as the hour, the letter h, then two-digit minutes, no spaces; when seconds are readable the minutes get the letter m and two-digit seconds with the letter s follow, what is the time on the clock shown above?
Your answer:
12h02
